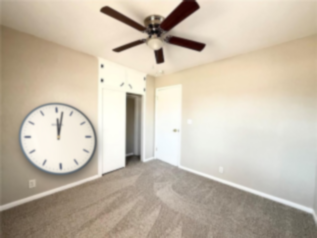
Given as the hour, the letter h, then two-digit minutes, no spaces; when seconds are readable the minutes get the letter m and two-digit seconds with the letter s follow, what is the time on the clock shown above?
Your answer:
12h02
